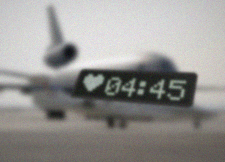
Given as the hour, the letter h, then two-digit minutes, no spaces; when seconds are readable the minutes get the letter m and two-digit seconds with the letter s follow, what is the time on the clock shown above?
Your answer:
4h45
